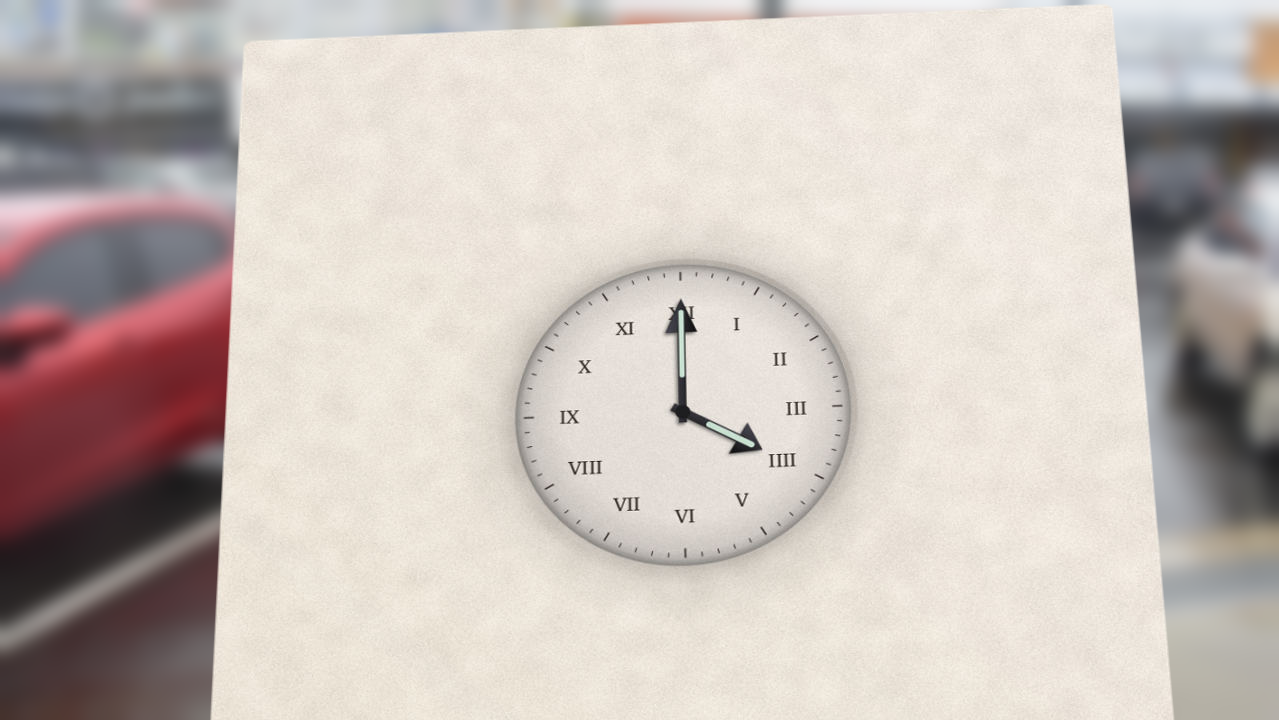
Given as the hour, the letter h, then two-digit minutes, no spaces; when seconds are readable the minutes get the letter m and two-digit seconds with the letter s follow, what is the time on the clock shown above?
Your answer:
4h00
